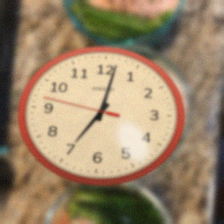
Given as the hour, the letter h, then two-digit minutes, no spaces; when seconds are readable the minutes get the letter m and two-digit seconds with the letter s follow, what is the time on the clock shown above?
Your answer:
7h01m47s
